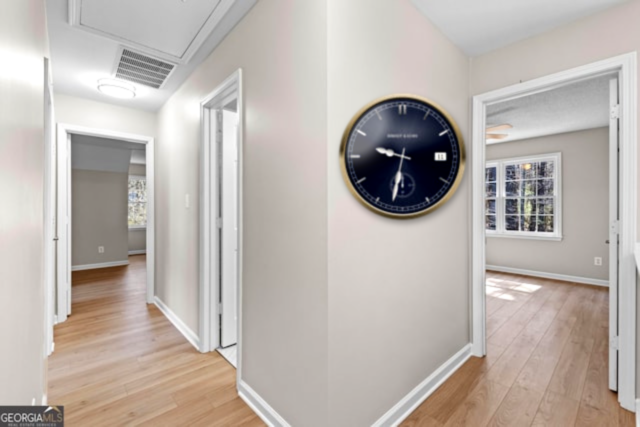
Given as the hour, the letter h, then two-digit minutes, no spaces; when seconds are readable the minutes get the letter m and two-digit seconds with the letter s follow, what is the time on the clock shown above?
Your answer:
9h32
